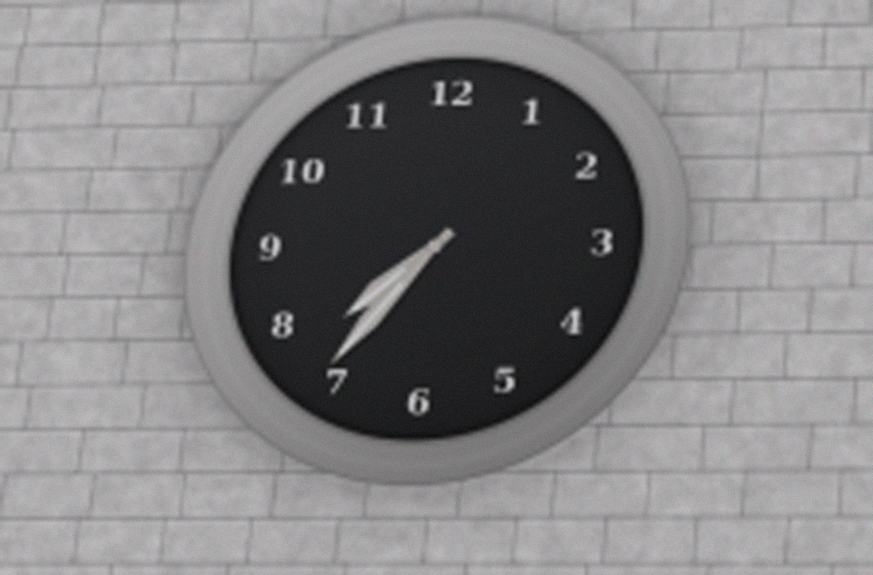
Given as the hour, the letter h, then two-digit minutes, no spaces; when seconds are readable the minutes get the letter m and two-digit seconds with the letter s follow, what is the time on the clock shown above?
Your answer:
7h36
